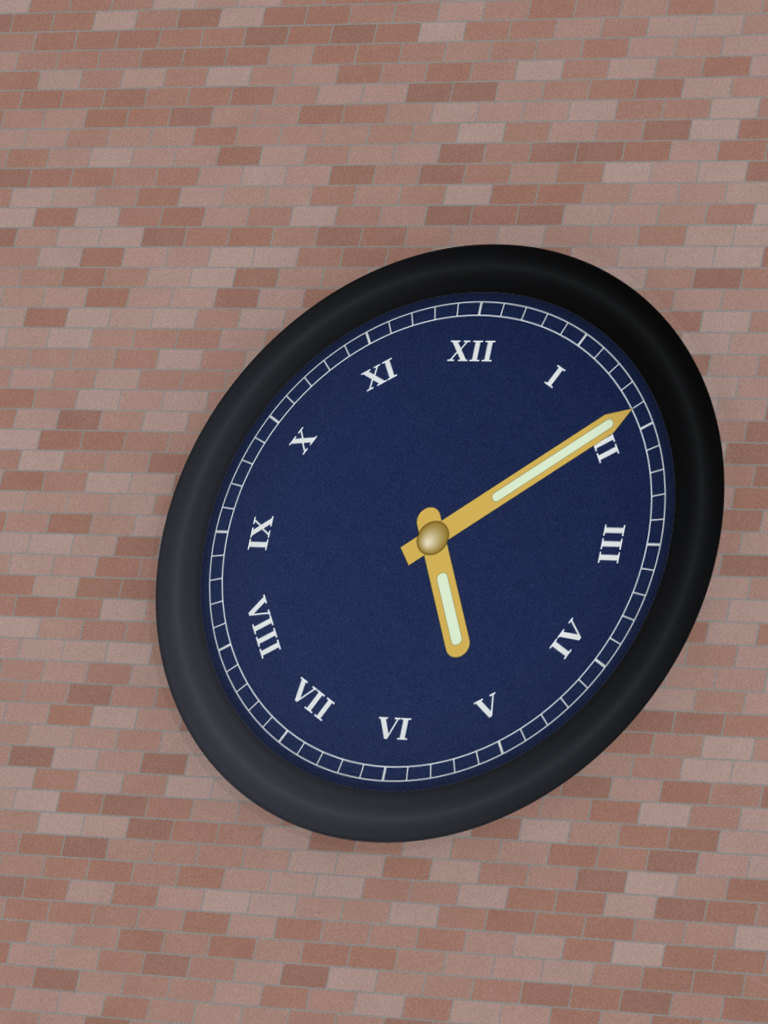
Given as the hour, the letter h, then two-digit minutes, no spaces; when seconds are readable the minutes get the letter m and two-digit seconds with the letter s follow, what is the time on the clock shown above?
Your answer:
5h09
